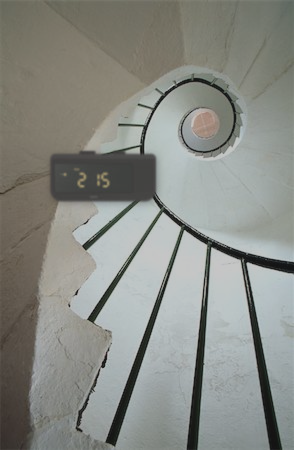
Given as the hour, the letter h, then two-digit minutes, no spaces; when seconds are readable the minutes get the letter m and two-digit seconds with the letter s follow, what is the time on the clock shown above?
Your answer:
2h15
